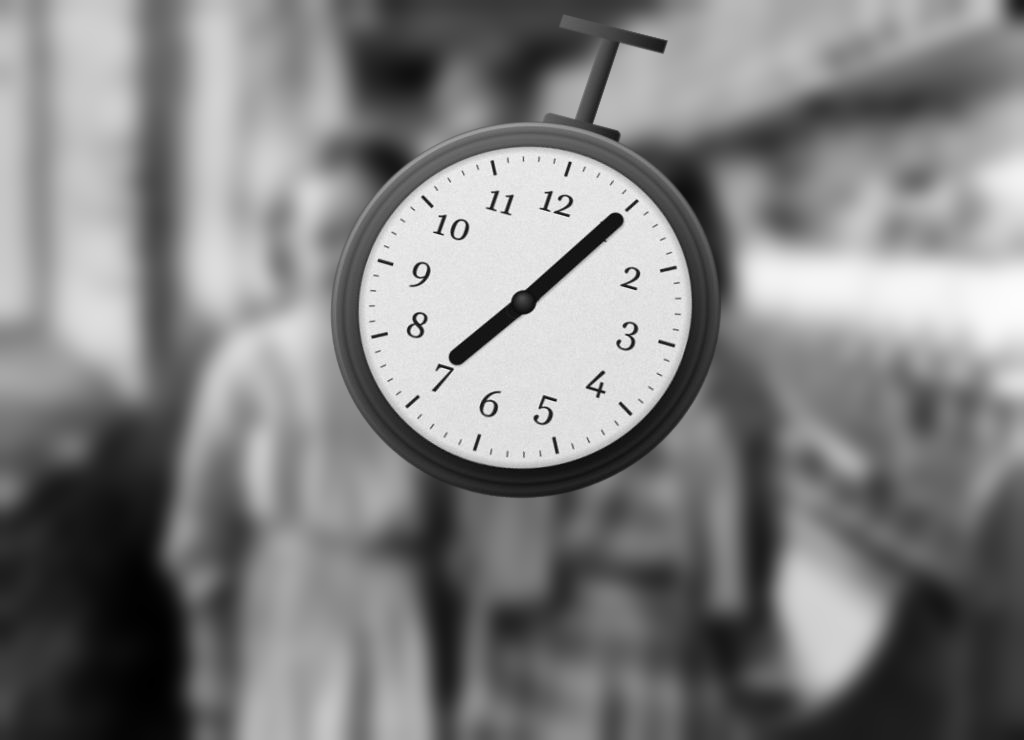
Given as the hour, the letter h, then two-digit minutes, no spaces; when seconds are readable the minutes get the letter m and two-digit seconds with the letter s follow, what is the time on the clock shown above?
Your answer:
7h05
